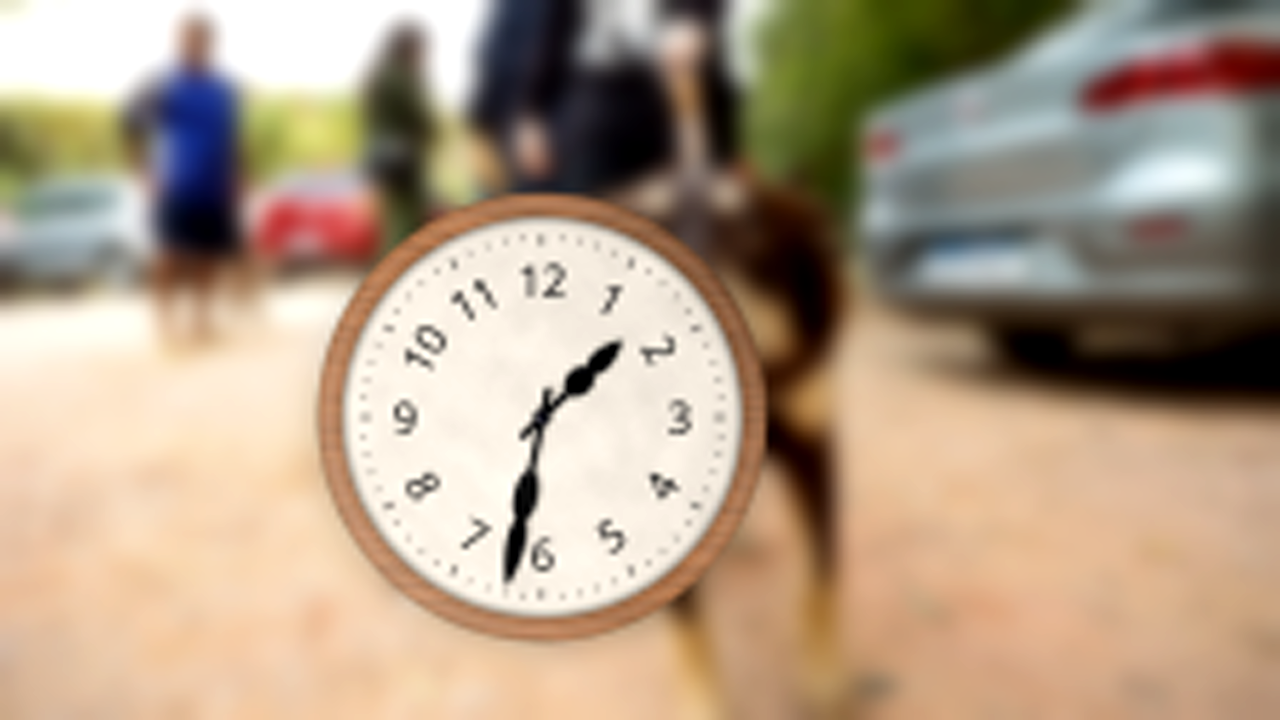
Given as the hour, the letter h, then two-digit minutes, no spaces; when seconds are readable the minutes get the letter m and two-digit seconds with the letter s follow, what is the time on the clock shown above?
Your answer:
1h32
